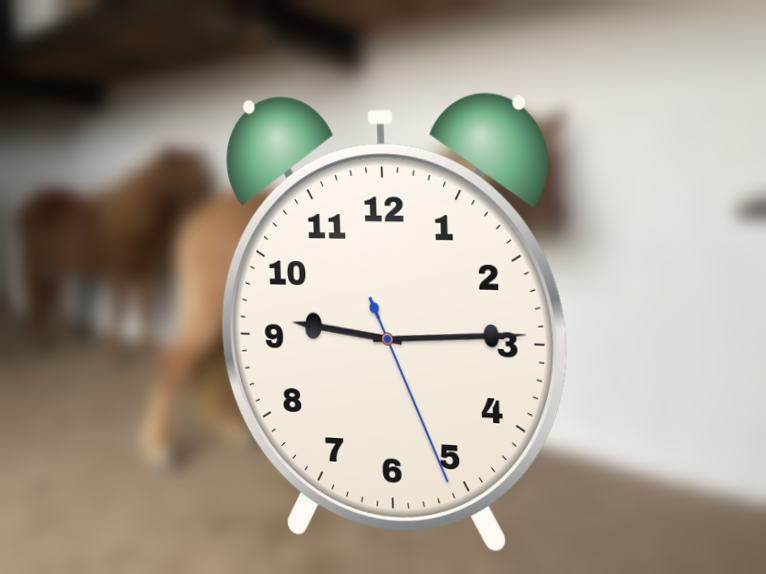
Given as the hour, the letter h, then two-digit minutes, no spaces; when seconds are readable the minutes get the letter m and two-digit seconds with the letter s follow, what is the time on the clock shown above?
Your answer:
9h14m26s
